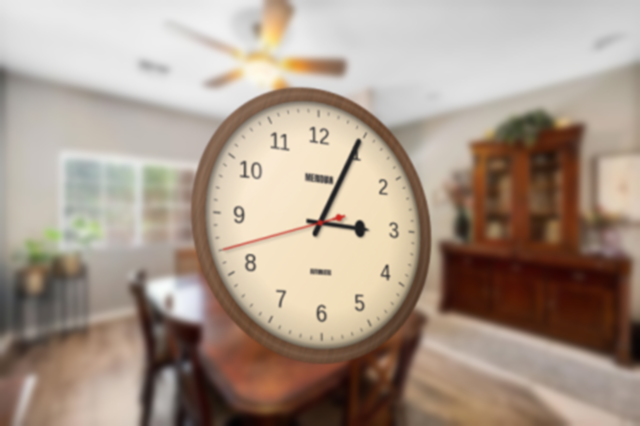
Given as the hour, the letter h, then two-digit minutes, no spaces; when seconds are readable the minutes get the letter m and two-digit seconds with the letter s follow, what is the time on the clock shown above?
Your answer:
3h04m42s
